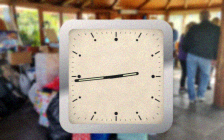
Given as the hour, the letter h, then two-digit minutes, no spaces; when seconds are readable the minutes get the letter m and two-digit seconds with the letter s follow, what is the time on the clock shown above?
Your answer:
2h44
